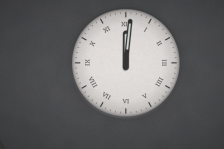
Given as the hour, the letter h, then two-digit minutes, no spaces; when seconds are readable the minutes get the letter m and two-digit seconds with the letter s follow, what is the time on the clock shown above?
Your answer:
12h01
